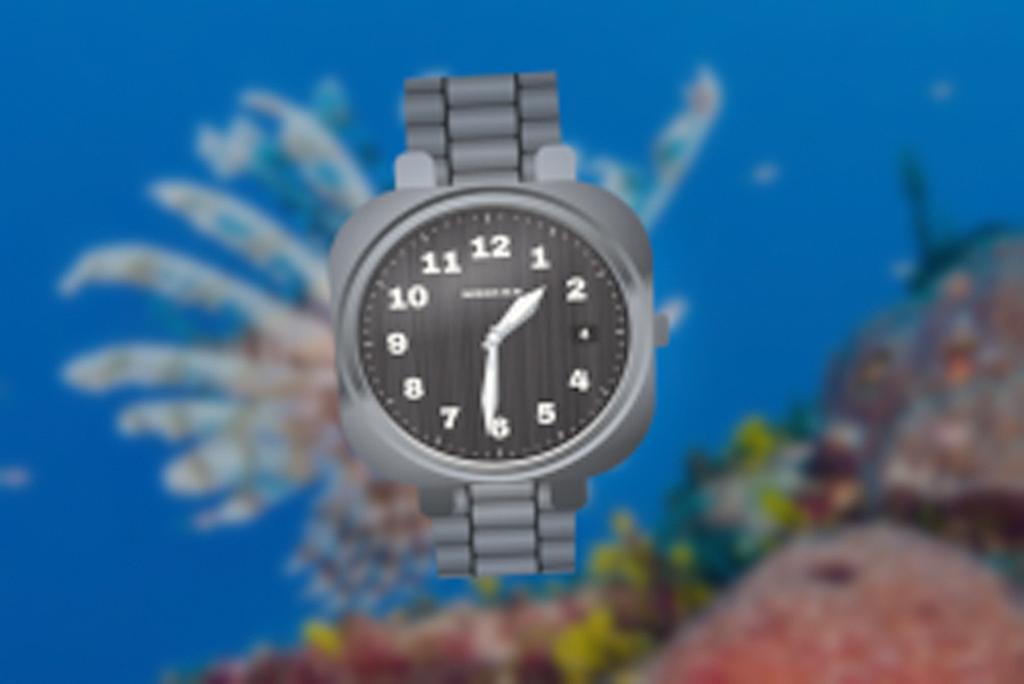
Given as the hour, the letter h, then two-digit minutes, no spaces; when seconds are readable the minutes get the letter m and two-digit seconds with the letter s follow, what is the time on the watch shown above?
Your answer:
1h31
